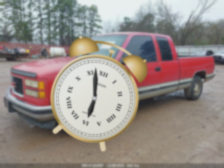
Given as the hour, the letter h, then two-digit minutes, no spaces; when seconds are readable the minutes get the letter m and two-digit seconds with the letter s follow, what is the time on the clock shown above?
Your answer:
5h57
